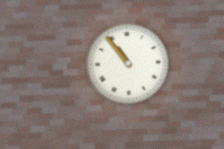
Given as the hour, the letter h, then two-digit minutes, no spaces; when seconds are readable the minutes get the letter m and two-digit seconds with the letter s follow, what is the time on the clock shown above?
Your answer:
10h54
